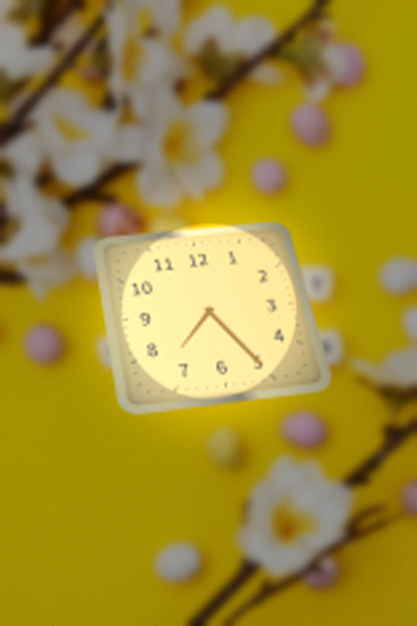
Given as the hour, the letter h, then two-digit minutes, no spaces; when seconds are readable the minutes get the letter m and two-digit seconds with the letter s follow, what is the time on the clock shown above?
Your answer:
7h25
